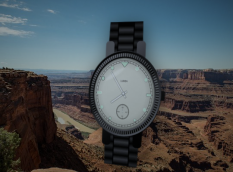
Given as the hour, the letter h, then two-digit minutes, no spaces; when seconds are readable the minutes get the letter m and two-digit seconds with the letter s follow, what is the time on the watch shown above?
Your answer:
7h54
